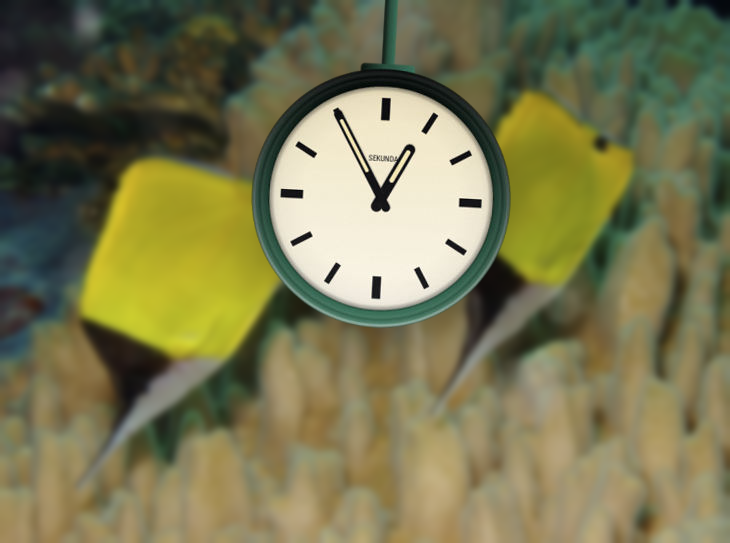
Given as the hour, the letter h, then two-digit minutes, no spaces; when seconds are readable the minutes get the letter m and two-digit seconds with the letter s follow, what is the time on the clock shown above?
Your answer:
12h55
